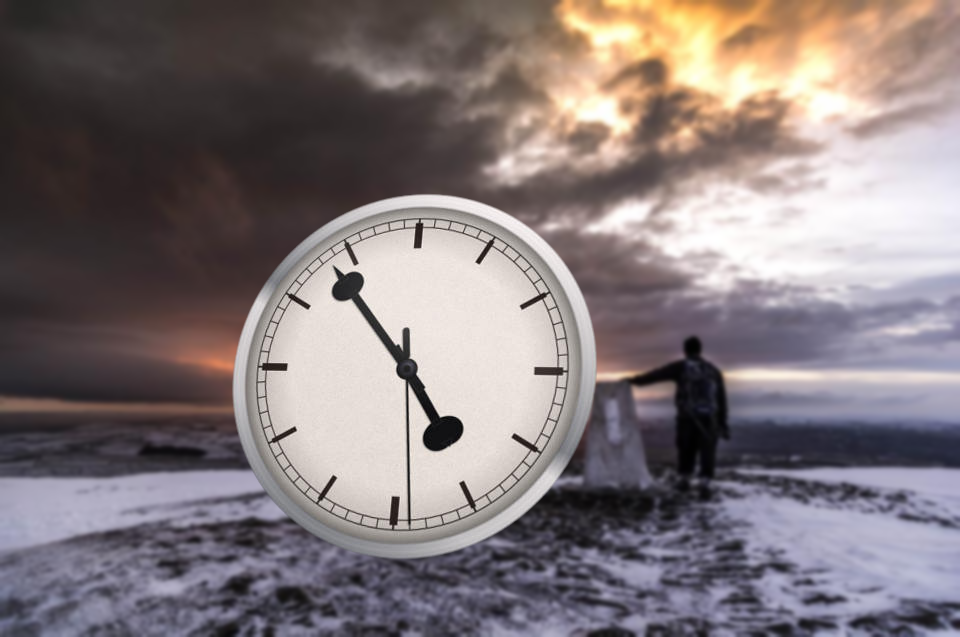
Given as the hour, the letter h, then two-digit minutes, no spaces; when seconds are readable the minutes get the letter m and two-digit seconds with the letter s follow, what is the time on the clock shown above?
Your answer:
4h53m29s
